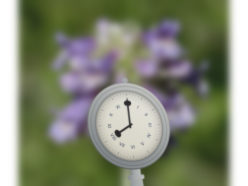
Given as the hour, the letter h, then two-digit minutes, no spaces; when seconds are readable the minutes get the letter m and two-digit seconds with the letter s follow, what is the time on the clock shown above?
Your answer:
8h00
